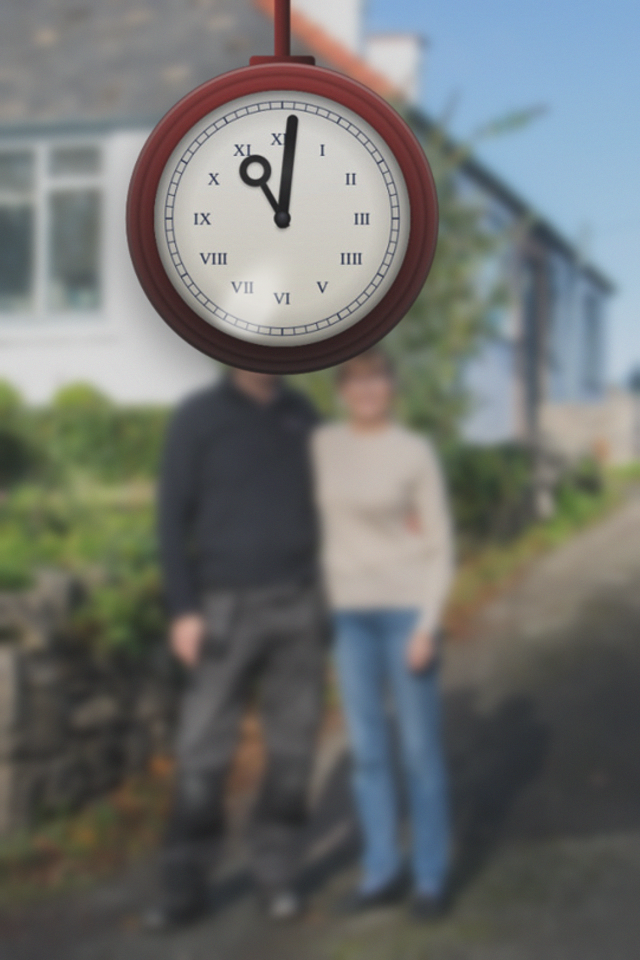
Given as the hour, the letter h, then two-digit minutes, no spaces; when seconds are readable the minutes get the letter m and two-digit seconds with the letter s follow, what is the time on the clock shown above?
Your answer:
11h01
